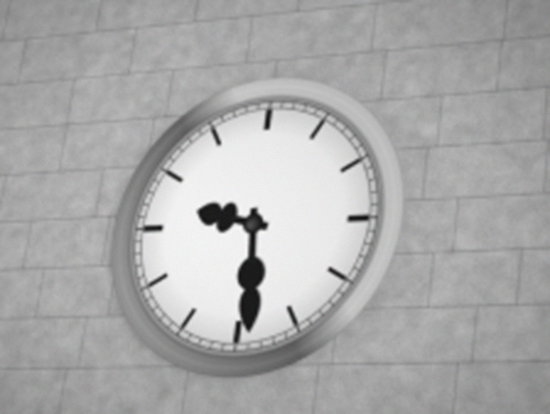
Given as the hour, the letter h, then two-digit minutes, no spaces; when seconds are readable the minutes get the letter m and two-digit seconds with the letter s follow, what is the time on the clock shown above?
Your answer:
9h29
